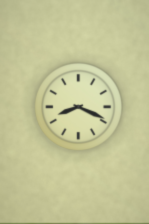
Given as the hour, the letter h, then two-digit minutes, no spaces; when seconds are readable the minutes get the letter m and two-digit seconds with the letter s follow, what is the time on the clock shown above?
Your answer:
8h19
